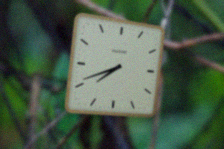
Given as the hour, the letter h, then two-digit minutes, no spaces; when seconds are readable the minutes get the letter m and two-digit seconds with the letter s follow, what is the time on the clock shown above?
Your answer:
7h41
